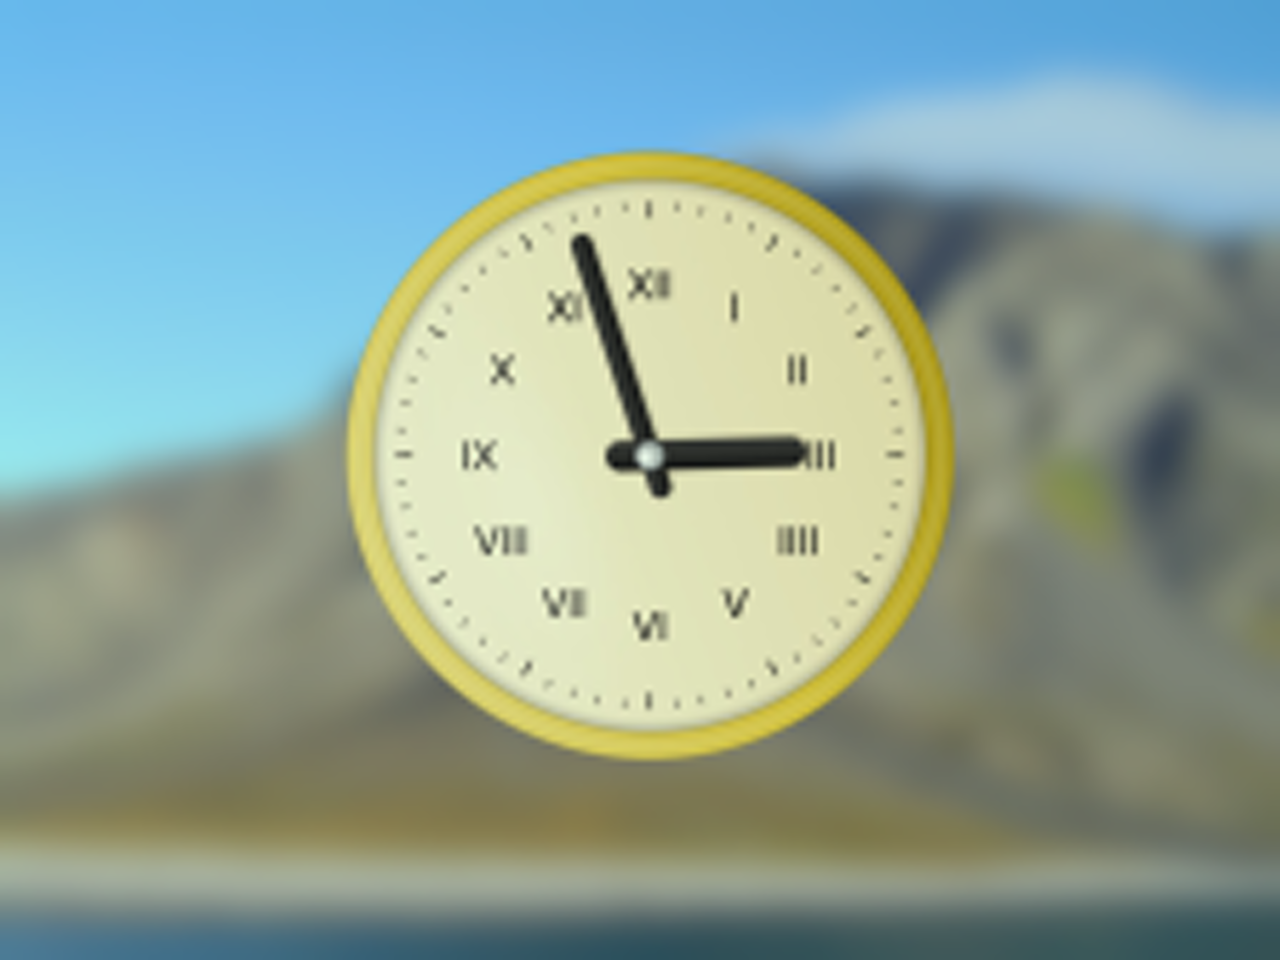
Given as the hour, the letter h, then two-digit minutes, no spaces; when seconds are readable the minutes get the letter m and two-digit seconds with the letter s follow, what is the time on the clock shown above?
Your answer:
2h57
